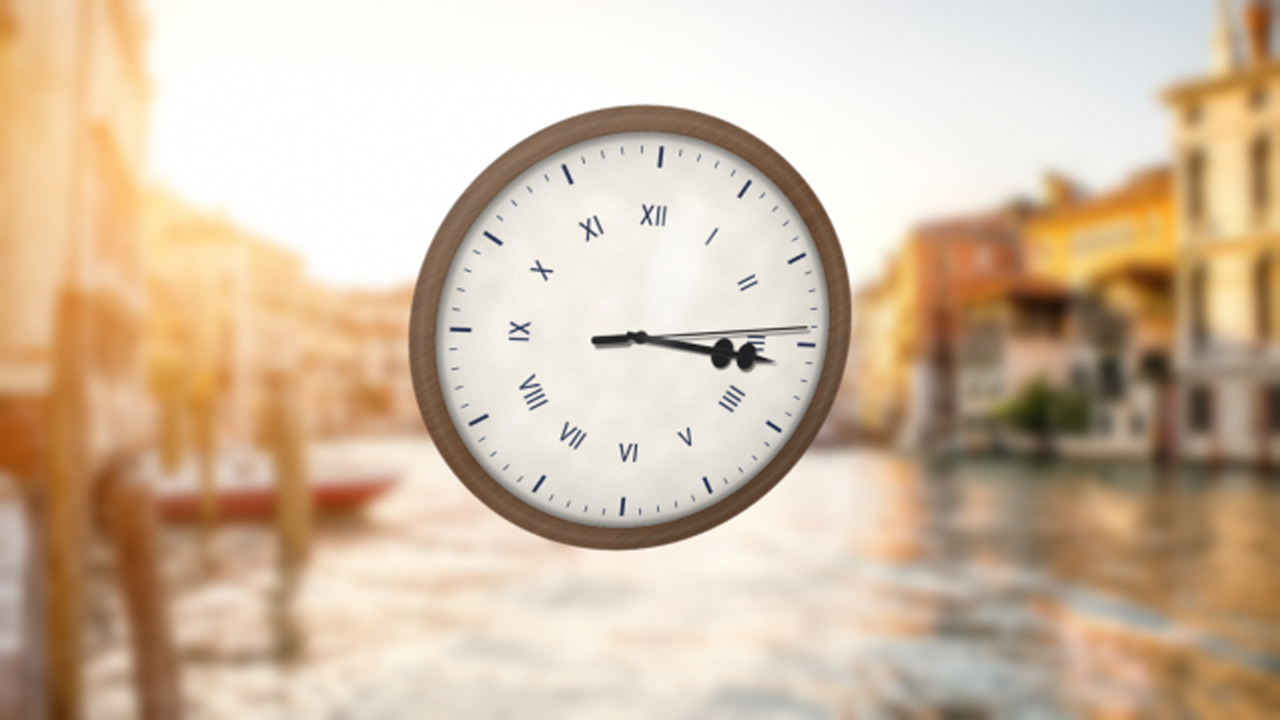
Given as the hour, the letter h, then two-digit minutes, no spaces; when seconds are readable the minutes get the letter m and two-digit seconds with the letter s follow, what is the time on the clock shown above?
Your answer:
3h16m14s
